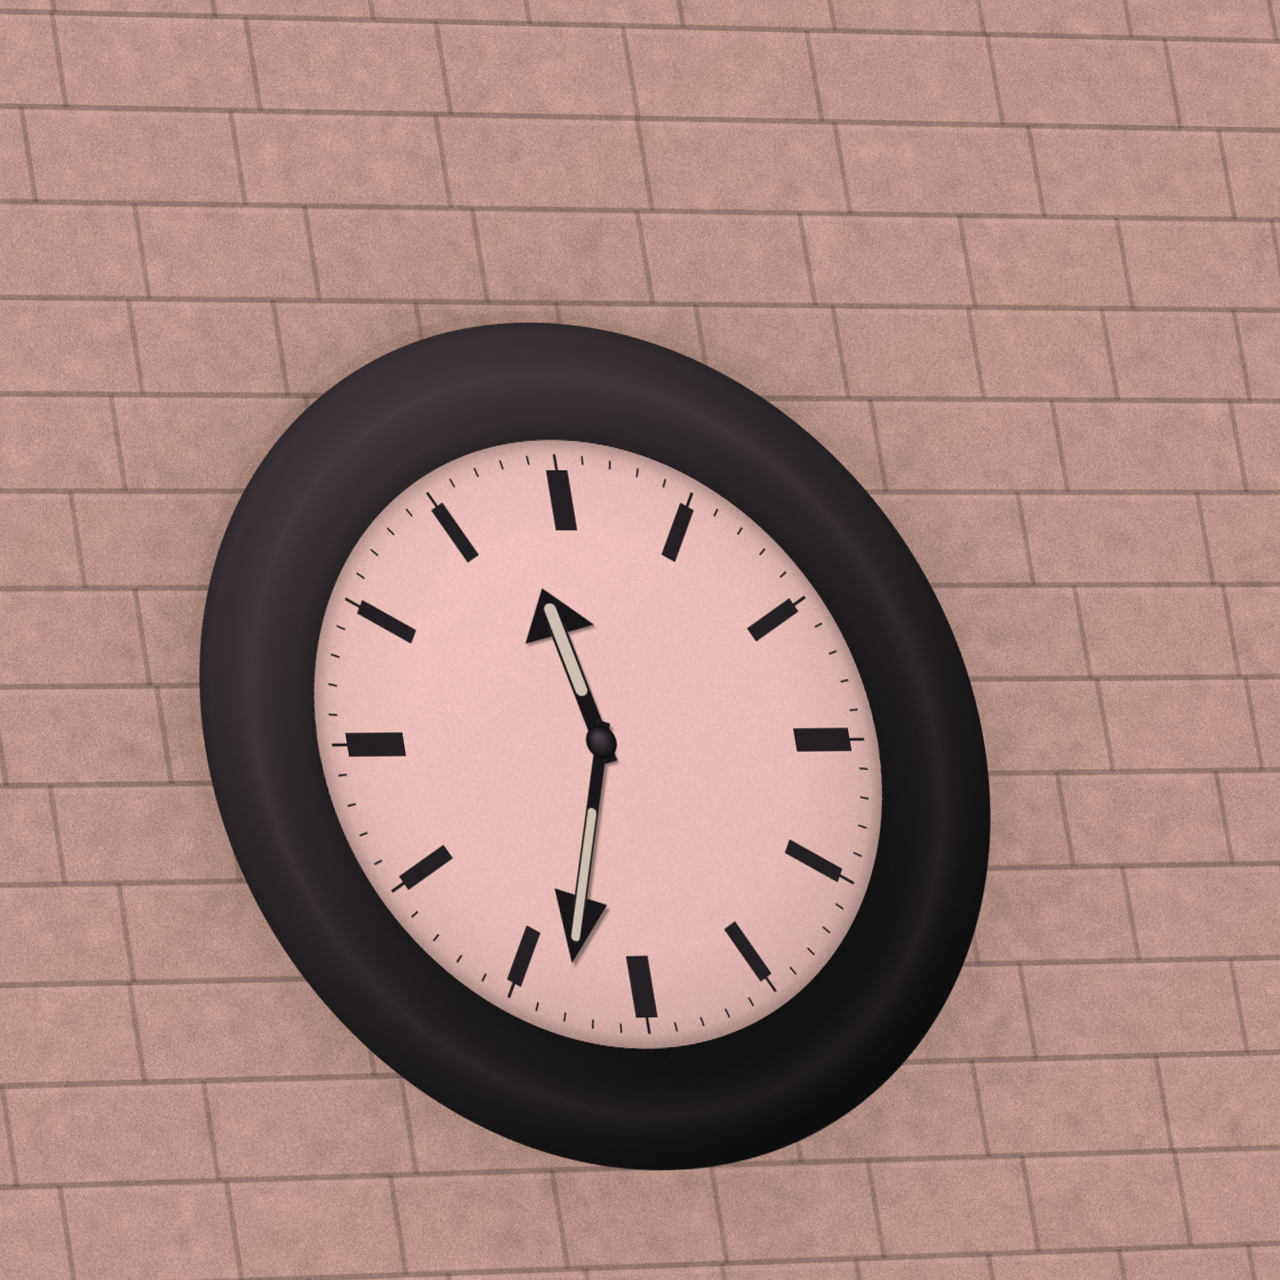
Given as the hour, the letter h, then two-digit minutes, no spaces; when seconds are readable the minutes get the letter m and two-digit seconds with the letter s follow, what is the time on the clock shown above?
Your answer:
11h33
